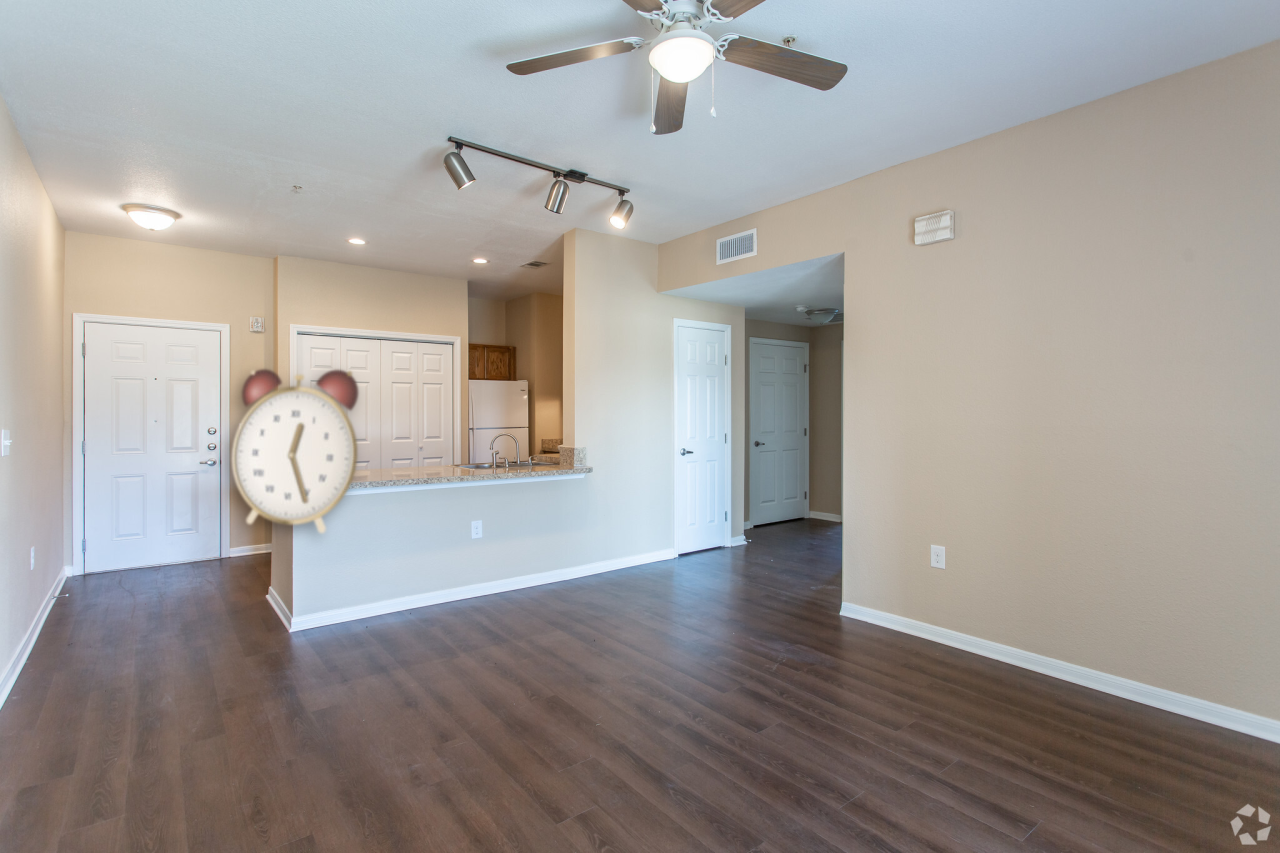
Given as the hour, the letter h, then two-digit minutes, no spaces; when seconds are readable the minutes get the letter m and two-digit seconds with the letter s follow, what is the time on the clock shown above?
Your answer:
12h26
